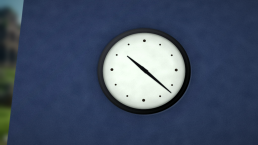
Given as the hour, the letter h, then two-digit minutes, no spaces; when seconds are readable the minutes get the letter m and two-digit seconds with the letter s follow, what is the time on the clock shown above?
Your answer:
10h22
